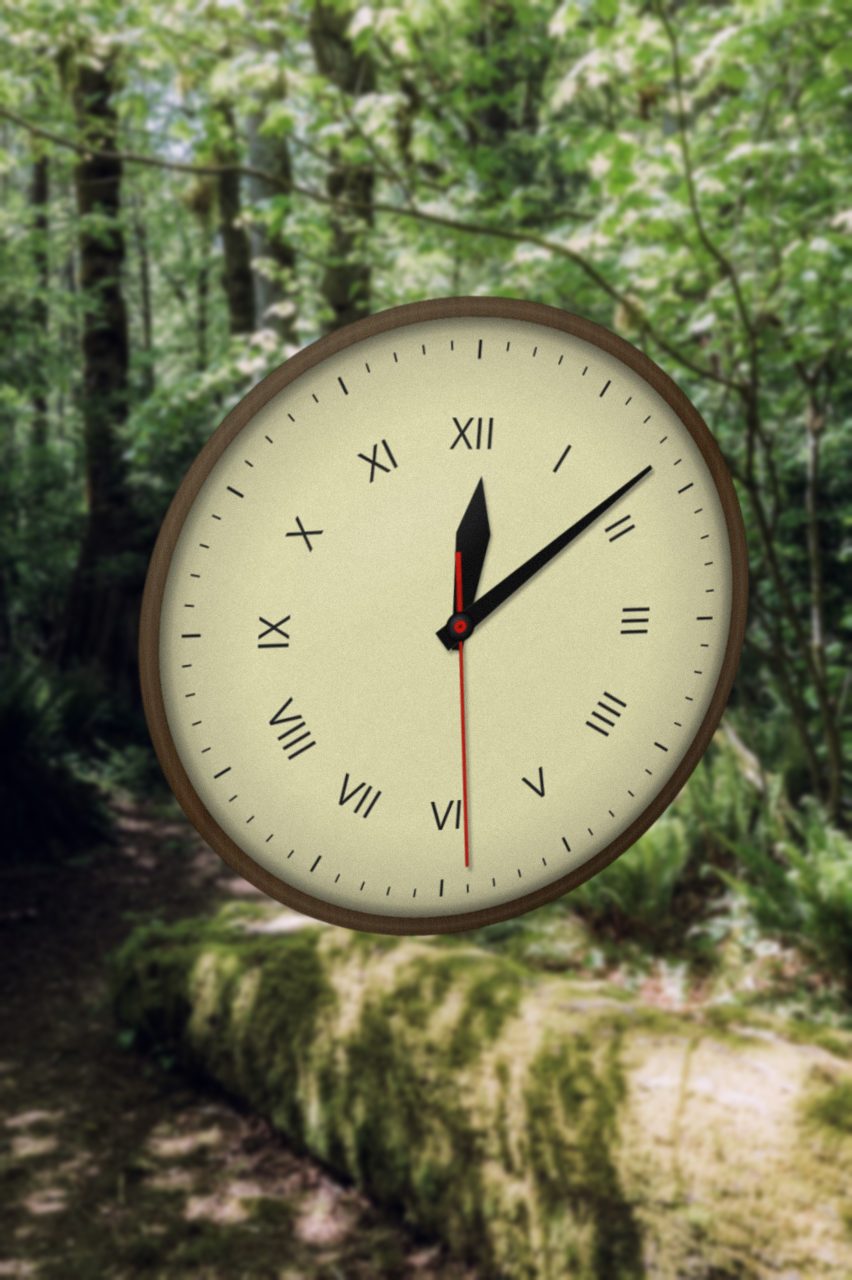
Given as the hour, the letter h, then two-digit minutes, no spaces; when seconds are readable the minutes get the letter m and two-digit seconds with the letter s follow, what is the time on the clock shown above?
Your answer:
12h08m29s
